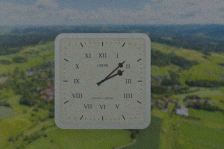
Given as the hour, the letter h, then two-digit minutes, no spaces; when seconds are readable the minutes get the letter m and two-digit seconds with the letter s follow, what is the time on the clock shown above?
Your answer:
2h08
